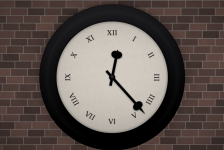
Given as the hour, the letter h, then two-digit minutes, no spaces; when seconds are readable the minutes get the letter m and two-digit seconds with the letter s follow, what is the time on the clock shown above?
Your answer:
12h23
